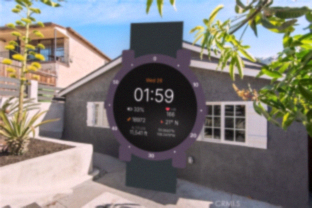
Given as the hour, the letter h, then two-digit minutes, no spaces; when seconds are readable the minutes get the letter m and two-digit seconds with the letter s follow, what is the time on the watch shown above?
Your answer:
1h59
